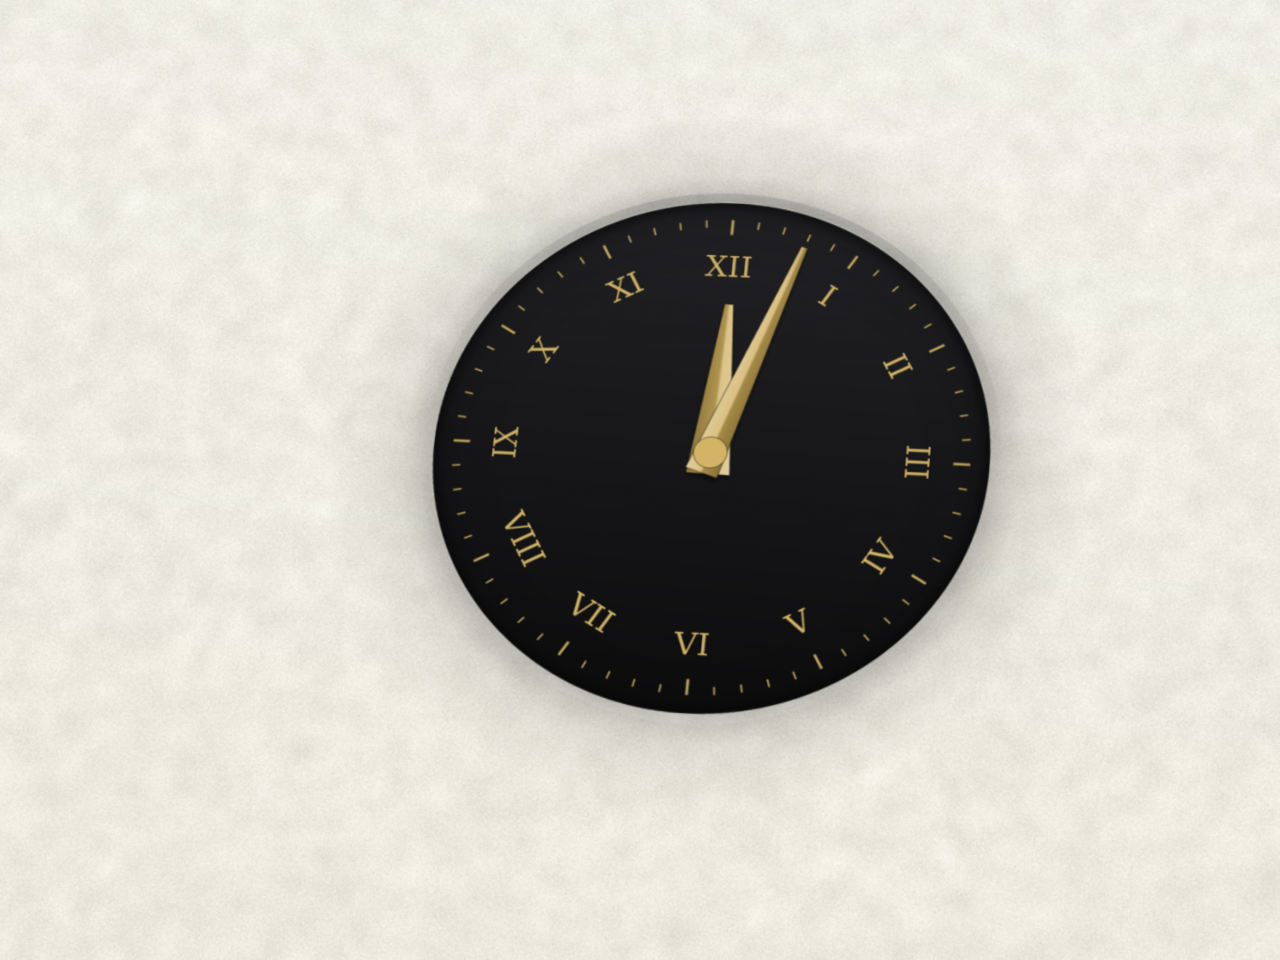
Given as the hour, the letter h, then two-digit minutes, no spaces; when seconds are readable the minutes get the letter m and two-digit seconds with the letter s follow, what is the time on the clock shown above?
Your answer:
12h03
